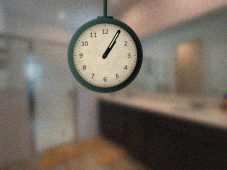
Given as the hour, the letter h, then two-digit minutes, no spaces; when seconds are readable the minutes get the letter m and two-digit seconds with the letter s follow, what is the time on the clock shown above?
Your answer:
1h05
